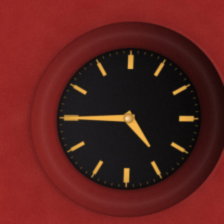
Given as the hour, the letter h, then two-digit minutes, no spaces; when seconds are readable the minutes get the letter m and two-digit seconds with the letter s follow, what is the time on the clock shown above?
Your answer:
4h45
